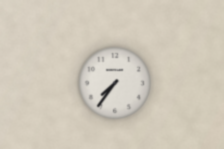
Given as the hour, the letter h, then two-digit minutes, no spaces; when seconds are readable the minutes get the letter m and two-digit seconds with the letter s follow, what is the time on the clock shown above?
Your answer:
7h36
